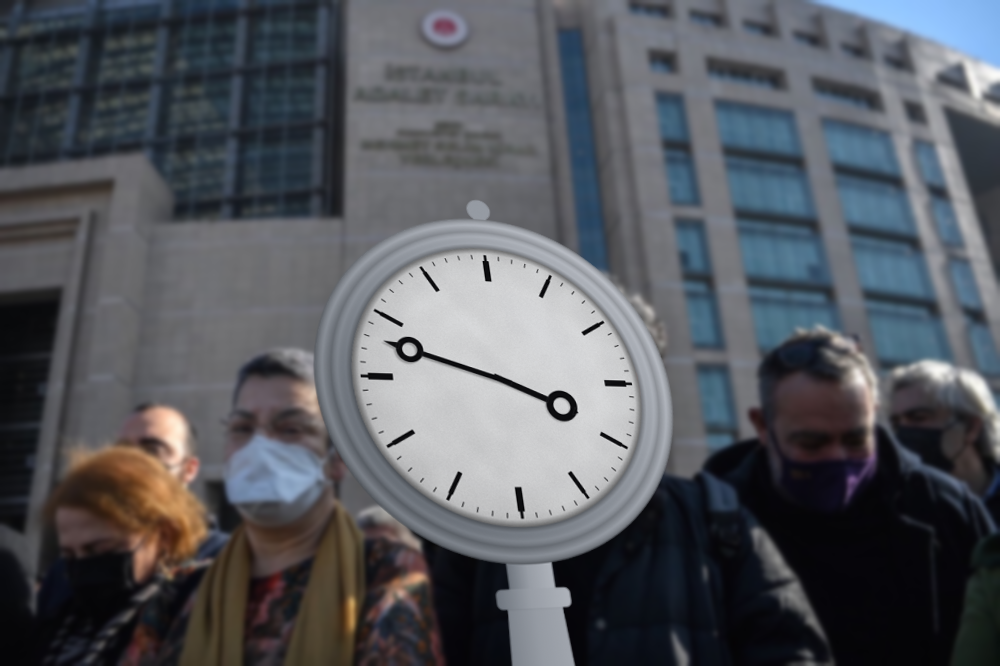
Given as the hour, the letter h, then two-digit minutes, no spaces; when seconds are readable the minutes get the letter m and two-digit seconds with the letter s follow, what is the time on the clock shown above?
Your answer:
3h48
